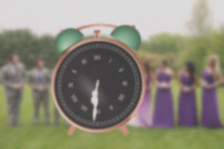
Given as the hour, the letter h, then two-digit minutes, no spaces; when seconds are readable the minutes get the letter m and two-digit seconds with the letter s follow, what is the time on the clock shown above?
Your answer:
6h31
